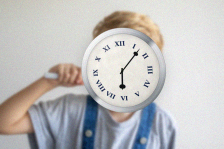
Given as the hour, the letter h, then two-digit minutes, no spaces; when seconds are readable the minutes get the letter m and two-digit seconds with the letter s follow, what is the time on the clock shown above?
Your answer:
6h07
